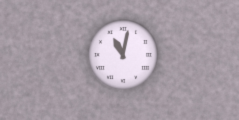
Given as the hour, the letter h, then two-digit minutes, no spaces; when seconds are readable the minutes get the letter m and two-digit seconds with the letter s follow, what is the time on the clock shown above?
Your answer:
11h02
